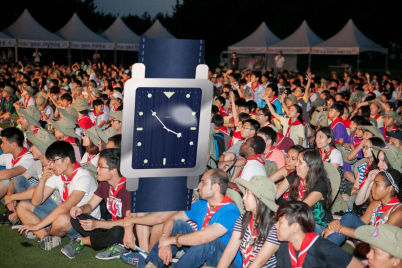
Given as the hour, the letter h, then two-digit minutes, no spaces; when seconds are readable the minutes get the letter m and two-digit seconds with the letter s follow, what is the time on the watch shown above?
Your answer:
3h53
